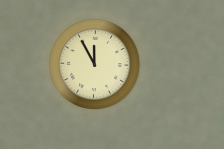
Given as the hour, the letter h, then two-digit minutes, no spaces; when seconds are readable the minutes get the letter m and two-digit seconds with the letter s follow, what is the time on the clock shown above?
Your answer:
11h55
